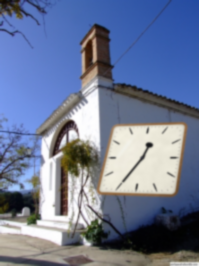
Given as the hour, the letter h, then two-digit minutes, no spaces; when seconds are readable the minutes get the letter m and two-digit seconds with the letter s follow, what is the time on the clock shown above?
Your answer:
12h35
